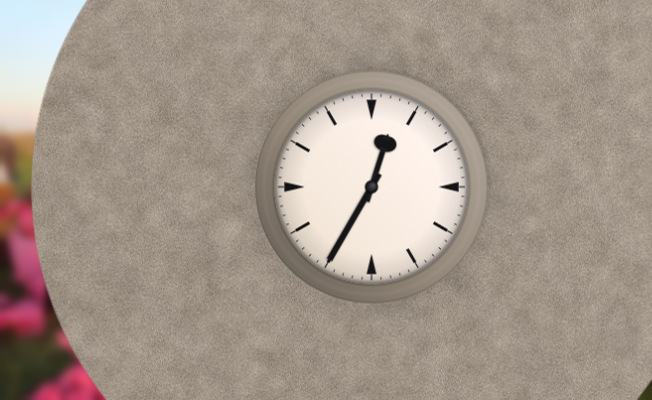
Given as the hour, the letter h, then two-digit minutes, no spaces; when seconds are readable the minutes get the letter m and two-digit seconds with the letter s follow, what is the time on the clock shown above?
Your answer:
12h35
